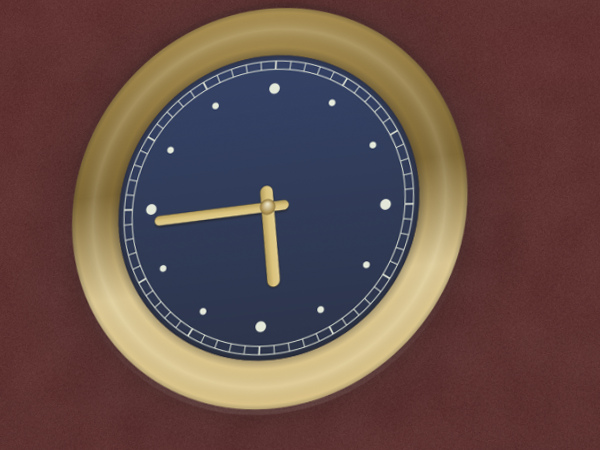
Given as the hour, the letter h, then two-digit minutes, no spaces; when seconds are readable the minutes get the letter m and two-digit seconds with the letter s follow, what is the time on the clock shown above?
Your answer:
5h44
